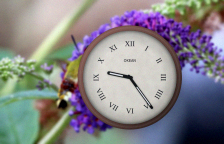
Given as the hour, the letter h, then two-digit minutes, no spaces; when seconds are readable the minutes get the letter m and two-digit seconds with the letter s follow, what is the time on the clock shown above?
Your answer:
9h24
